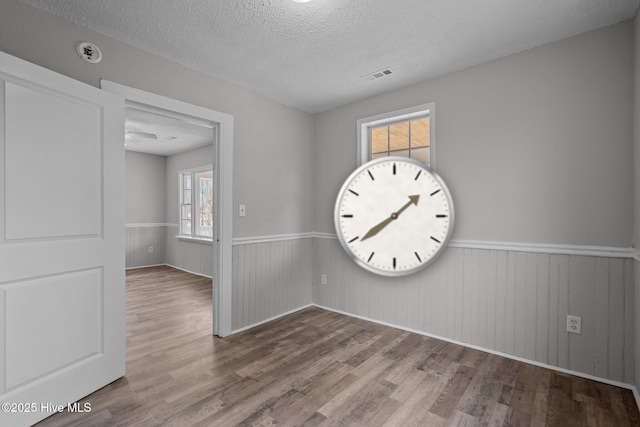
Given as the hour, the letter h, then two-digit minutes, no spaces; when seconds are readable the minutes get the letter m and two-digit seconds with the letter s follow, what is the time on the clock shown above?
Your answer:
1h39
